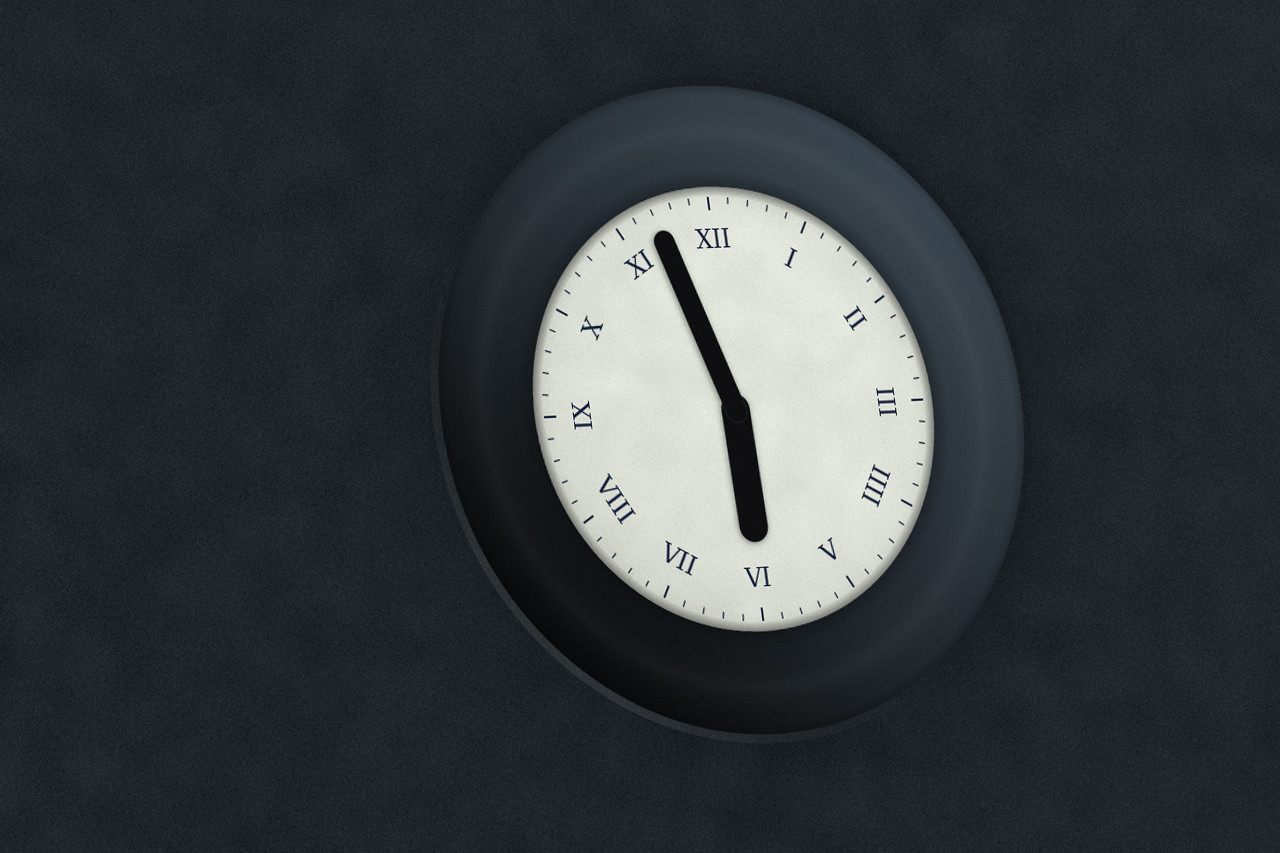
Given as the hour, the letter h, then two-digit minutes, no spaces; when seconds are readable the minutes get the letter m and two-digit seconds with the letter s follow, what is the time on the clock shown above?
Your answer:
5h57
